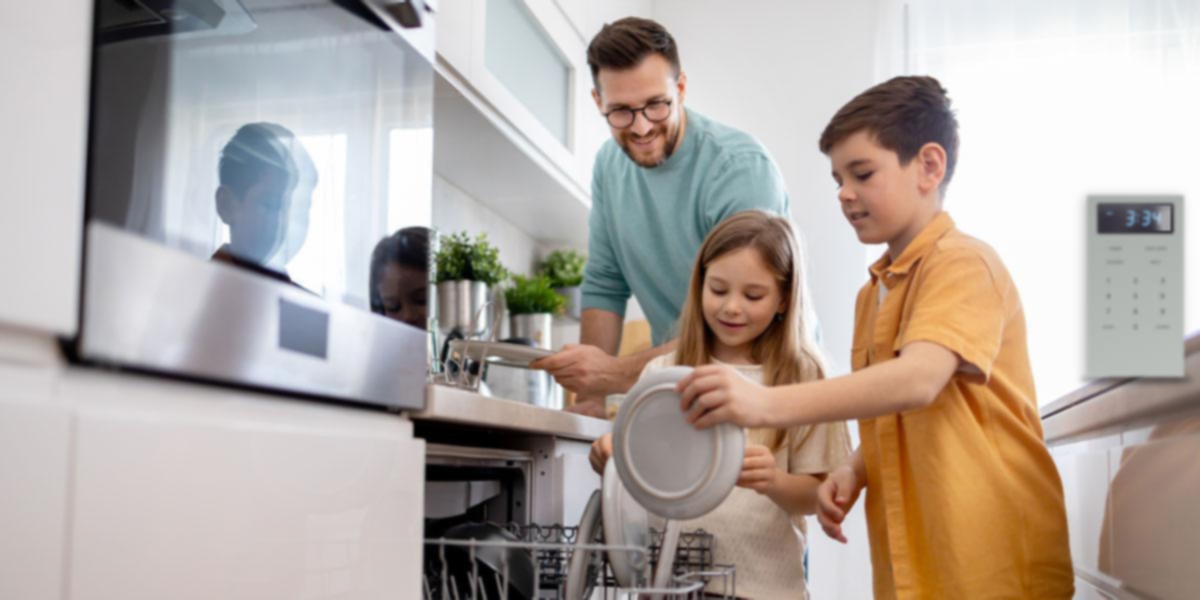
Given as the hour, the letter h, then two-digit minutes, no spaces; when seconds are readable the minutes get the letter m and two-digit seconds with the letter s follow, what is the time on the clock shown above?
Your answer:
3h34
